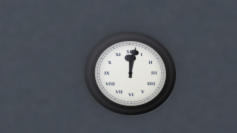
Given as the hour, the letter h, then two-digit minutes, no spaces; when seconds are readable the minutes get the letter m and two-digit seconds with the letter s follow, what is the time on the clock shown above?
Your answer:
12h02
